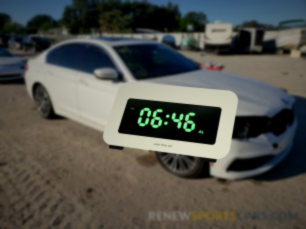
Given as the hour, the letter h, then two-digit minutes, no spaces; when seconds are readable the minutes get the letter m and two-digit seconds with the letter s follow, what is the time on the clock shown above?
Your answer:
6h46
